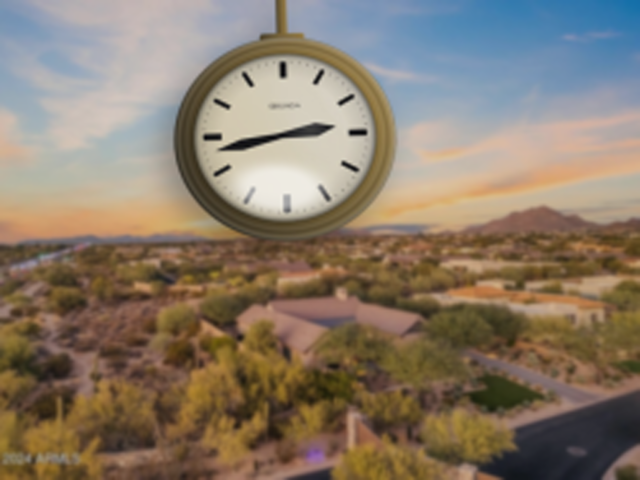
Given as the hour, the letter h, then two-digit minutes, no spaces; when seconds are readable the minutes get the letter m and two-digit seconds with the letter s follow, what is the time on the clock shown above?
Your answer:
2h43
